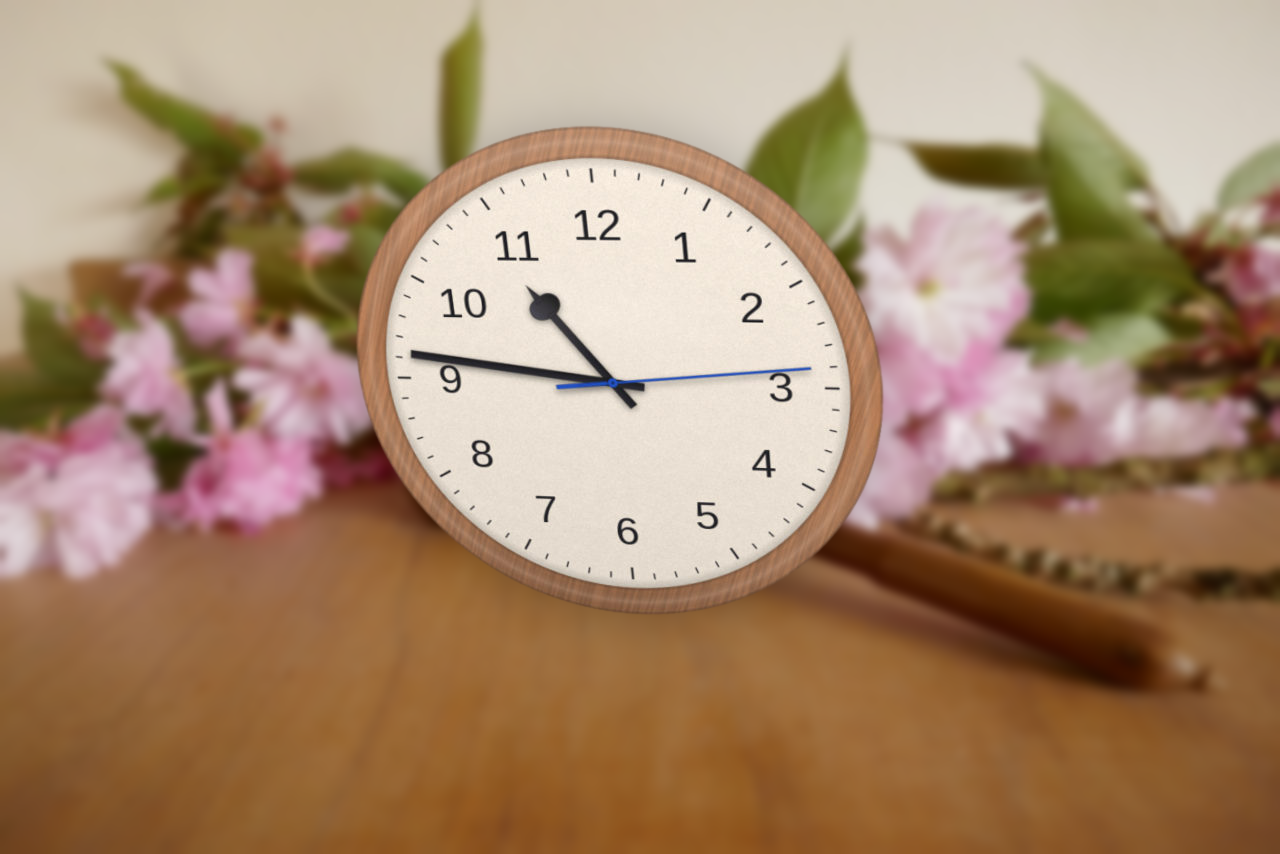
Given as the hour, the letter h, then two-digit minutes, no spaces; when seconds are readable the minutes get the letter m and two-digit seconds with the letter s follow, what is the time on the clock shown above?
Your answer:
10h46m14s
